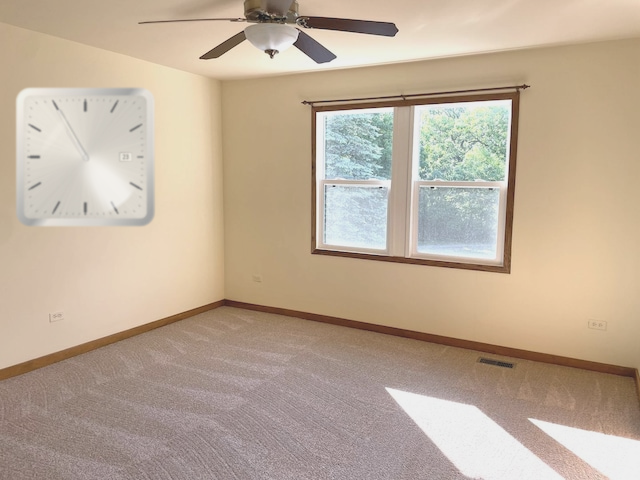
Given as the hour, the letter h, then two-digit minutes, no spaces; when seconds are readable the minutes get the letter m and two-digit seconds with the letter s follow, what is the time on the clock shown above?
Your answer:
10h55
